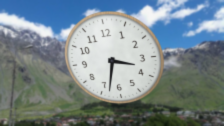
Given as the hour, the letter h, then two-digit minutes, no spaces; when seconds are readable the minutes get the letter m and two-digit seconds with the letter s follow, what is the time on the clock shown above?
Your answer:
3h33
